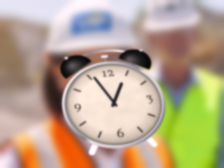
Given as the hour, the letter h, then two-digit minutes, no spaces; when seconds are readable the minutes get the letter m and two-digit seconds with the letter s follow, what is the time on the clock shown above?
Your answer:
12h56
